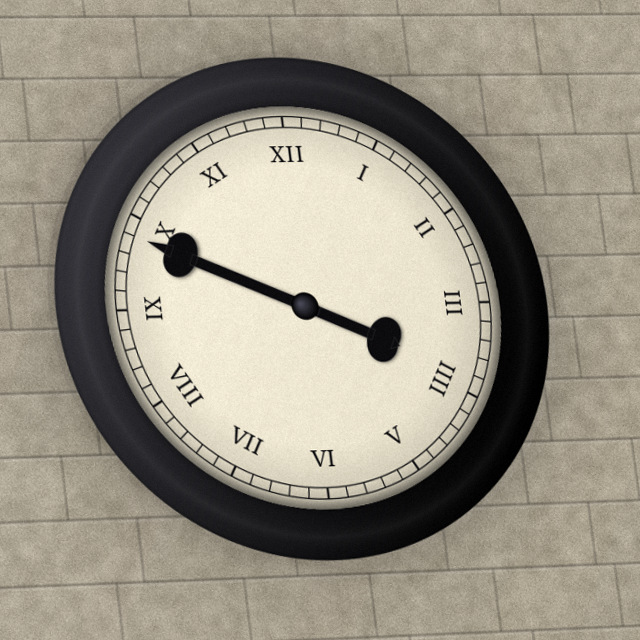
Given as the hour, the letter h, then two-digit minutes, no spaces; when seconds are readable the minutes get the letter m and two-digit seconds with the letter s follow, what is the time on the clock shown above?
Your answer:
3h49
